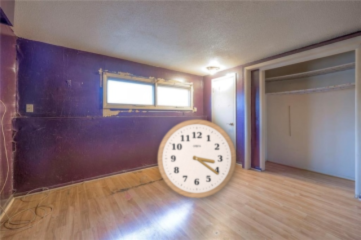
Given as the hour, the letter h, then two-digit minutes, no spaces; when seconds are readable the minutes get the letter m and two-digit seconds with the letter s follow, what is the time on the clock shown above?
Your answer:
3h21
